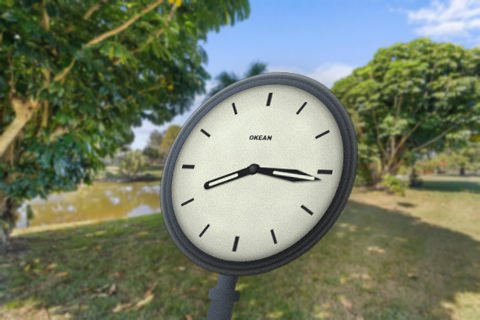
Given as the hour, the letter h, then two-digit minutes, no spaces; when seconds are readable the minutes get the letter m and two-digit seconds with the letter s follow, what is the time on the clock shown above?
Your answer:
8h16
